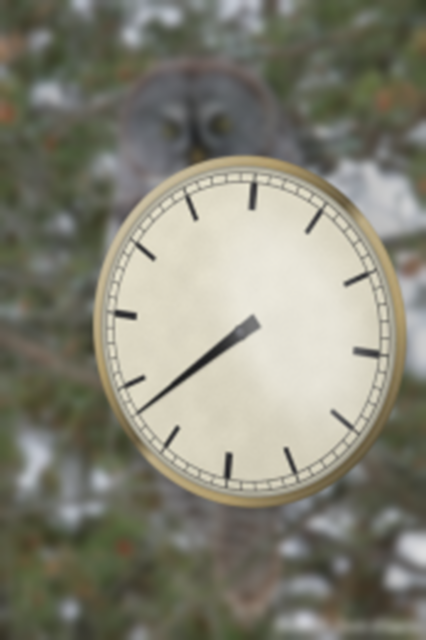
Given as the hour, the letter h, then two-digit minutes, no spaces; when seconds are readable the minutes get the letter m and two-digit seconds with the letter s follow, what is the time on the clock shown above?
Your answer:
7h38
